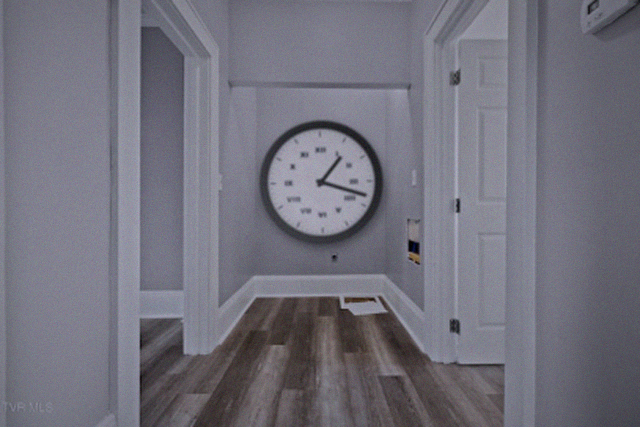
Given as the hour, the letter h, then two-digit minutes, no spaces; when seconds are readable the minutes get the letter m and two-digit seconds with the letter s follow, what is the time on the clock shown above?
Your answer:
1h18
